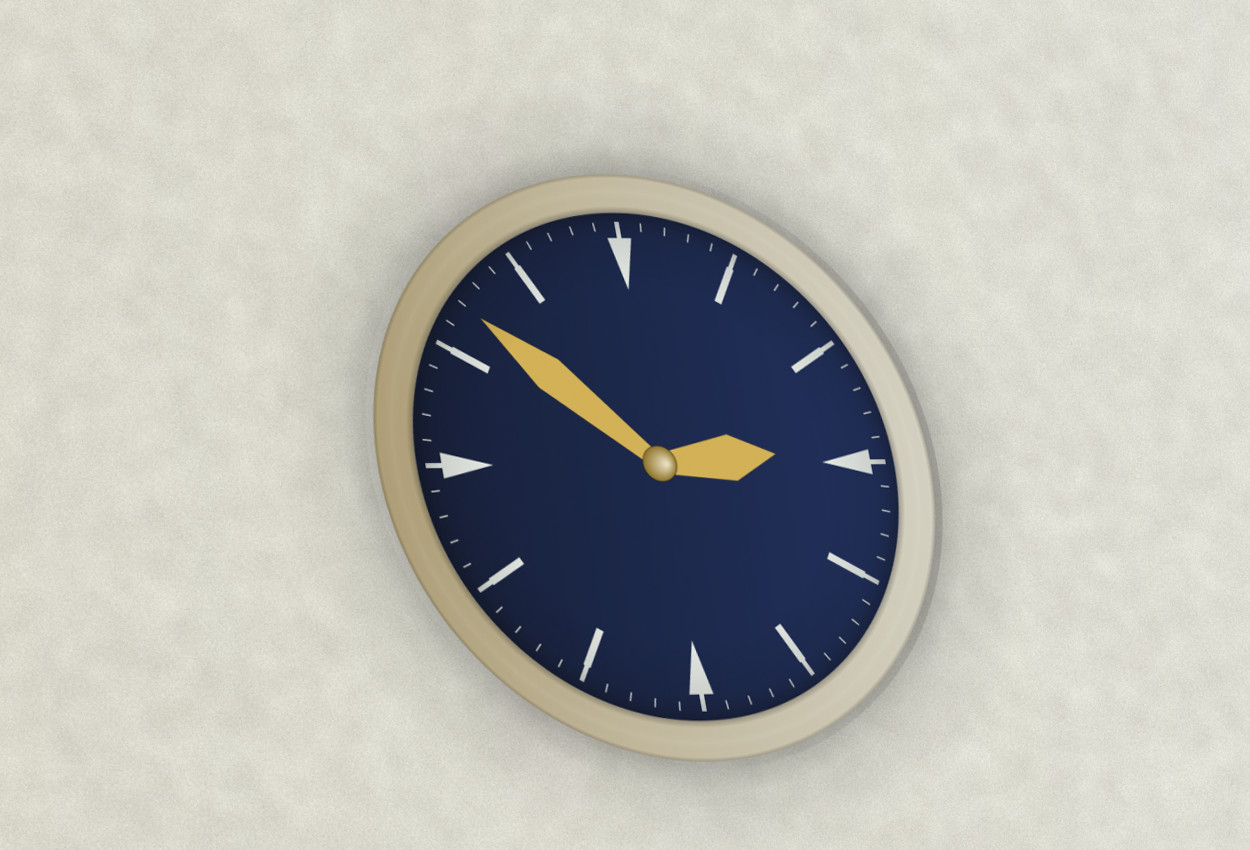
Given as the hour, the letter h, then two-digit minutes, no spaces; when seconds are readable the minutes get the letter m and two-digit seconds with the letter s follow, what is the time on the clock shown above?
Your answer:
2h52
